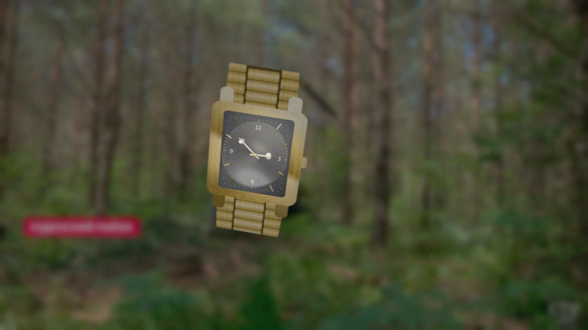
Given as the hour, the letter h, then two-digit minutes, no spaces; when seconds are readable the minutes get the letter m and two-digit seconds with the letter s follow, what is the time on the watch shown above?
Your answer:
2h52
